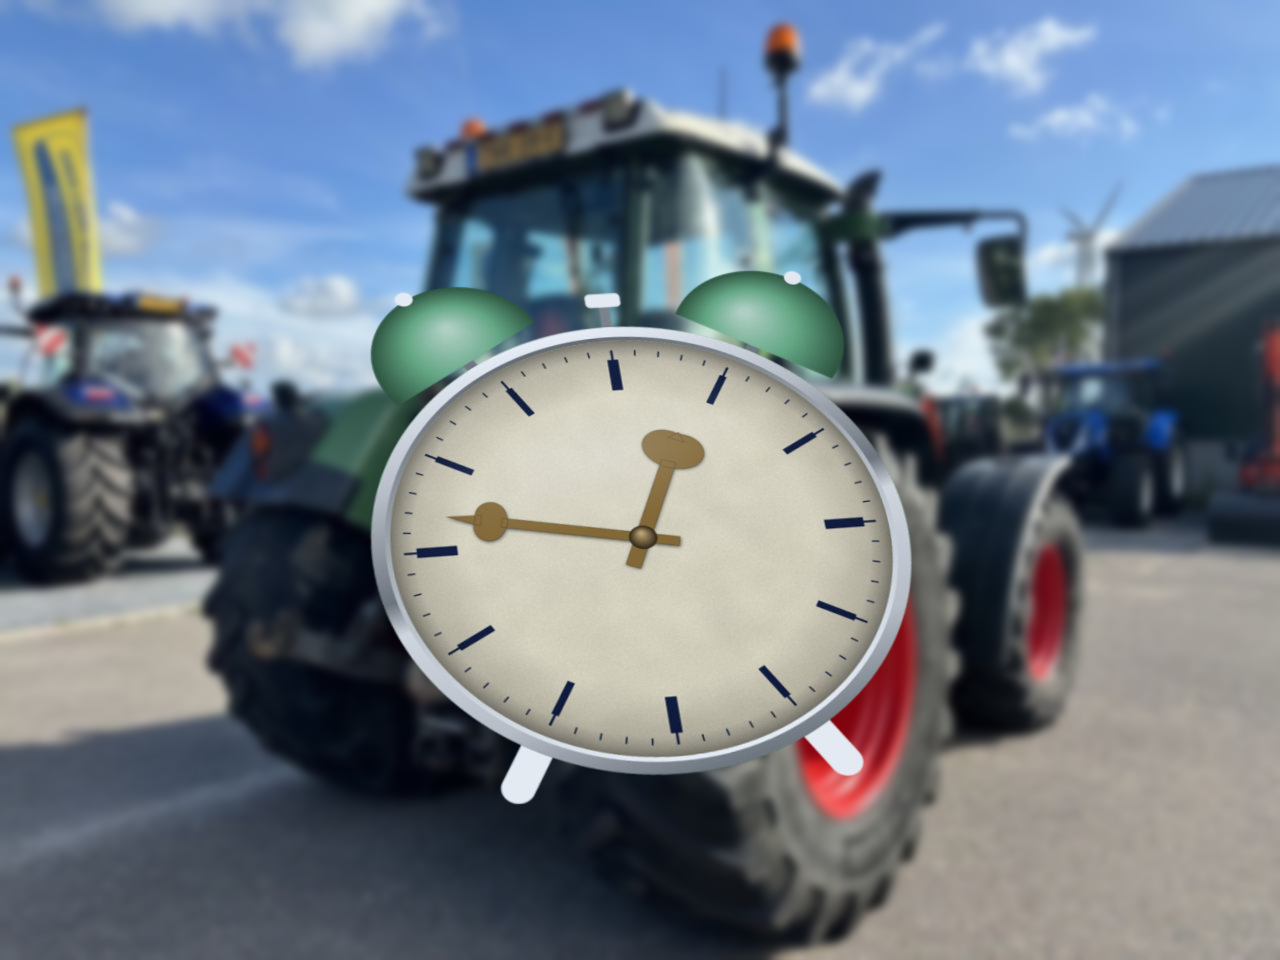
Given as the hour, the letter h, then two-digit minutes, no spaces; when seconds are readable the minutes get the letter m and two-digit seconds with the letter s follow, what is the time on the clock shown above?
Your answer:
12h47
